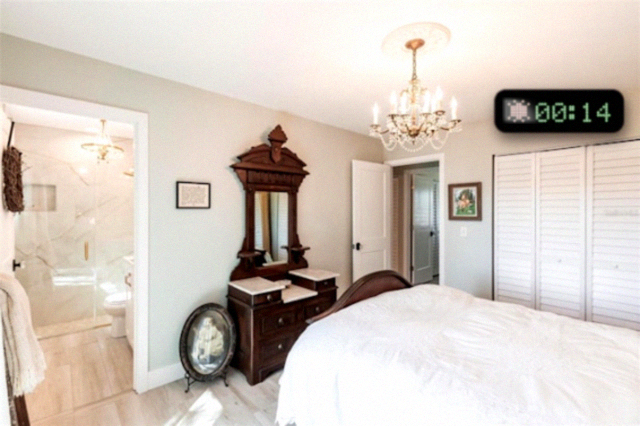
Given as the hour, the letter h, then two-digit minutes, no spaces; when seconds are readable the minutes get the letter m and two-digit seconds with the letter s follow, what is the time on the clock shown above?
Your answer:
0h14
